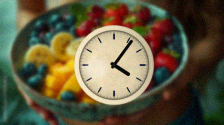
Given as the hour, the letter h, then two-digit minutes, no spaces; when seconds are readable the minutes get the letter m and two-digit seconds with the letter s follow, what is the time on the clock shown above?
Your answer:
4h06
